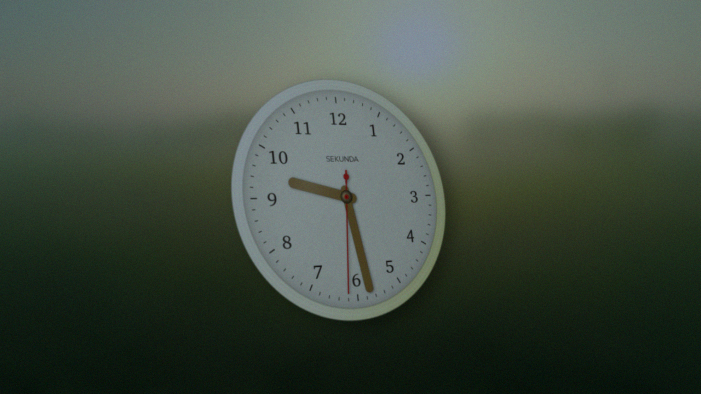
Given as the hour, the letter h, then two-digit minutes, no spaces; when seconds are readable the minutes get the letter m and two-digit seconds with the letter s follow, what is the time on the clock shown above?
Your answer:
9h28m31s
